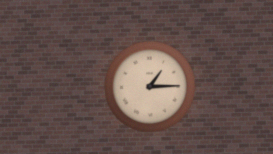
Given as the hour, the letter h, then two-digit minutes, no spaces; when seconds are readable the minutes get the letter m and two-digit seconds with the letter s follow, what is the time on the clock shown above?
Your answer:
1h15
